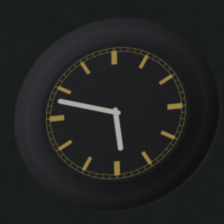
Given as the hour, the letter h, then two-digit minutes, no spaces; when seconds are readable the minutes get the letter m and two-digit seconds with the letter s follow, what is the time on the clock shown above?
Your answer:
5h48
